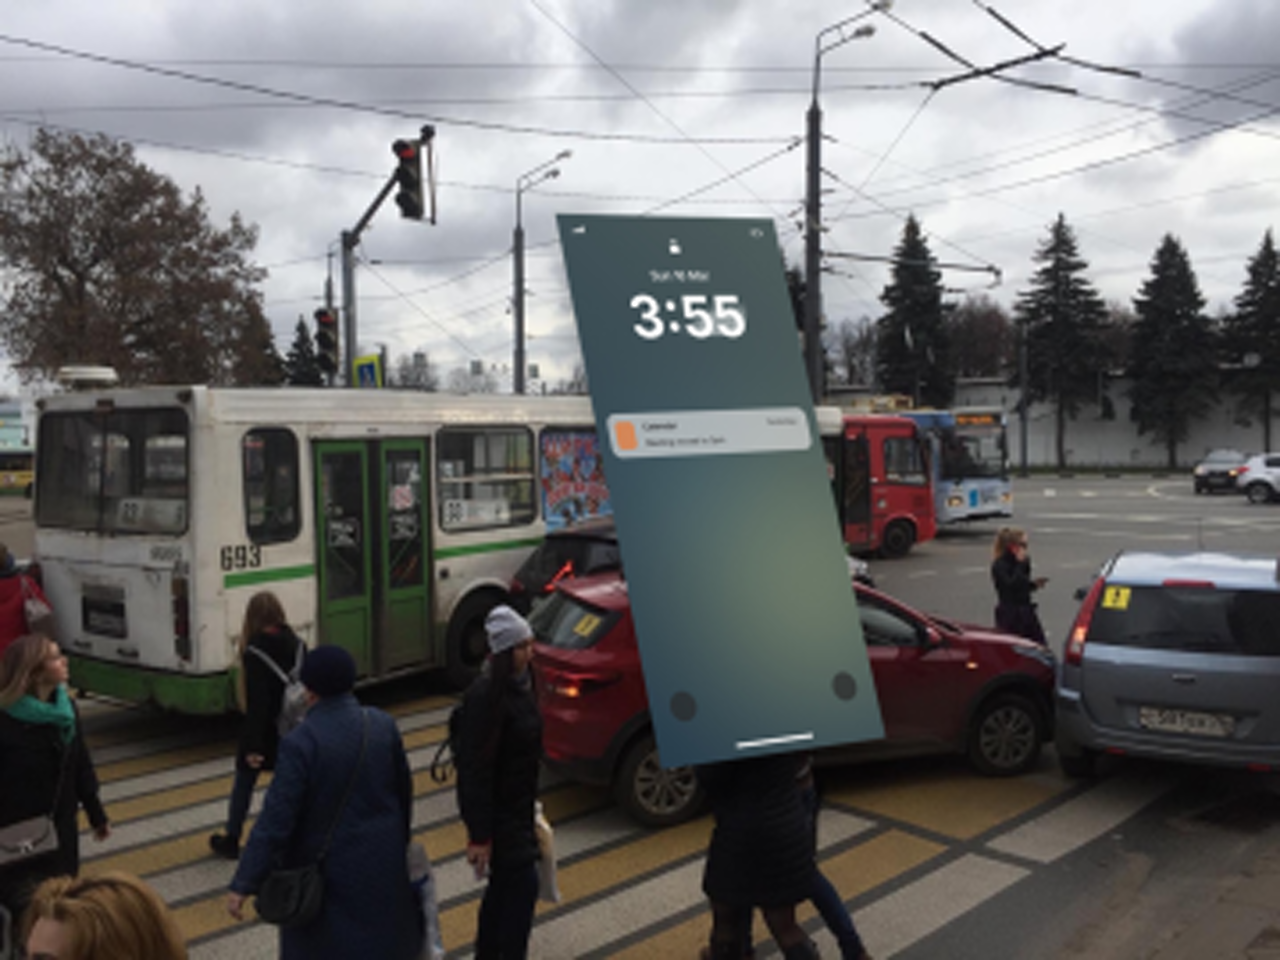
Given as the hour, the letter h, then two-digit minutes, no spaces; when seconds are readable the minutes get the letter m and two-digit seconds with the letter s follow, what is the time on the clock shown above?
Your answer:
3h55
